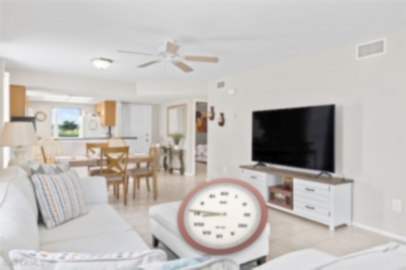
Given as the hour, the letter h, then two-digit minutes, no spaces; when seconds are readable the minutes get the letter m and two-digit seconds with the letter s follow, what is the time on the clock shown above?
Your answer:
8h46
